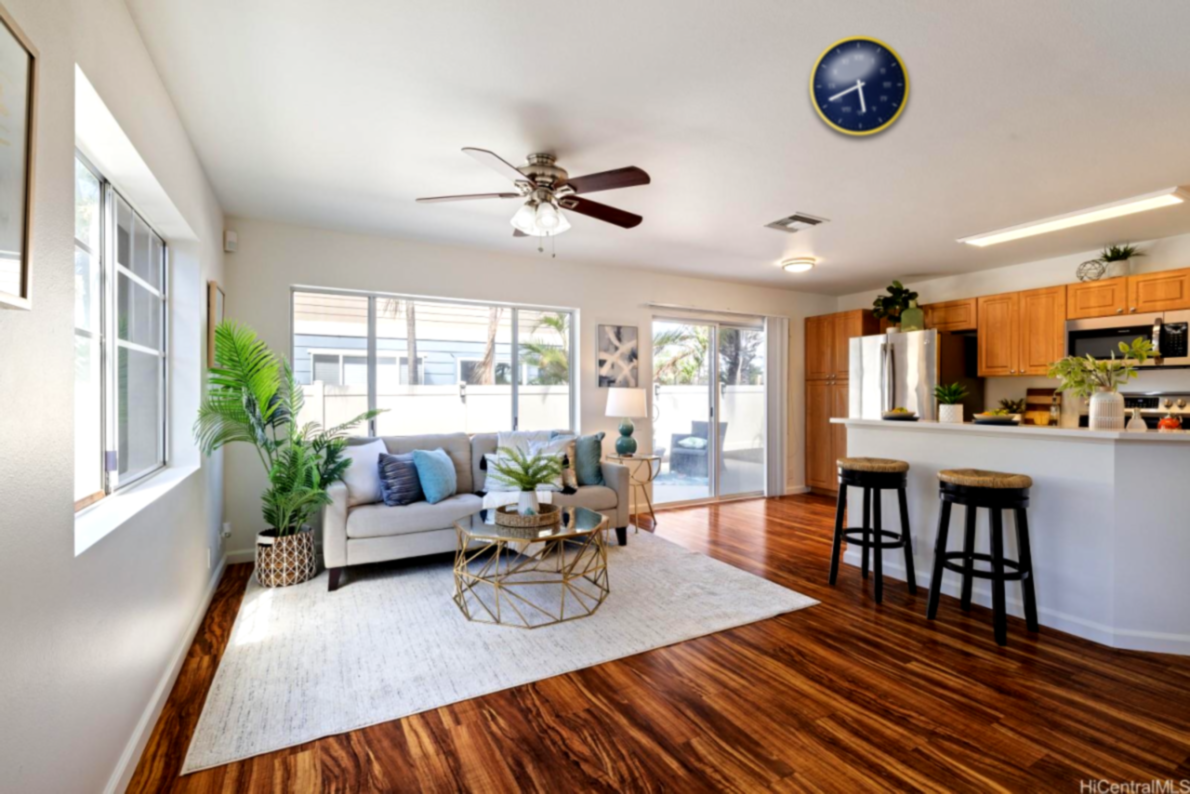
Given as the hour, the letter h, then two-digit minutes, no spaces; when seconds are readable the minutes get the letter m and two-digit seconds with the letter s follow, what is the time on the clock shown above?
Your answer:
5h41
